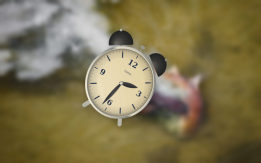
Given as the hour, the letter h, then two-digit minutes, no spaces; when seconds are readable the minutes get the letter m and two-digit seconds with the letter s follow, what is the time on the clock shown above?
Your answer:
2h32
